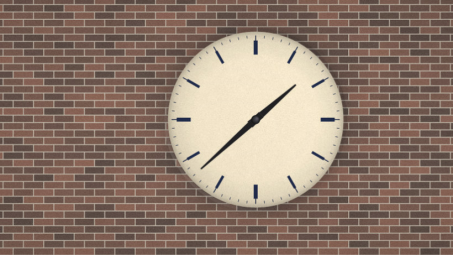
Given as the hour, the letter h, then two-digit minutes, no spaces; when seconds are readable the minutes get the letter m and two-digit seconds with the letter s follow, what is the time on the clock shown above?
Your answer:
1h38
